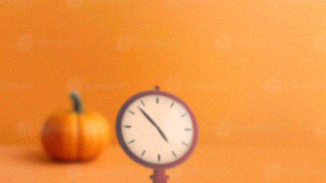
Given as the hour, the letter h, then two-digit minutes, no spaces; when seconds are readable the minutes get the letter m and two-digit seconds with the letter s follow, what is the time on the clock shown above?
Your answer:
4h53
